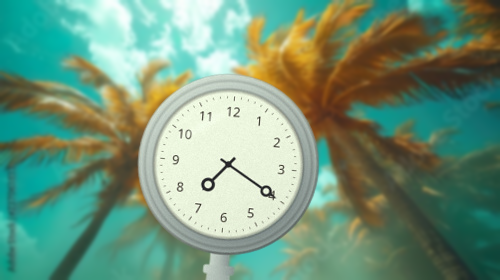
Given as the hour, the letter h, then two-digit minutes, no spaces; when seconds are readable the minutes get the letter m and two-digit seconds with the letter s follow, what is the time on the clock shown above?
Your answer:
7h20
